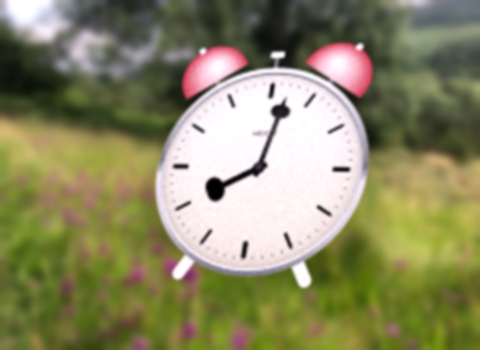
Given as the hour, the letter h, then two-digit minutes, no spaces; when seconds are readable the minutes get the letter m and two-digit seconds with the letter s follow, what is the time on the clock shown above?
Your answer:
8h02
